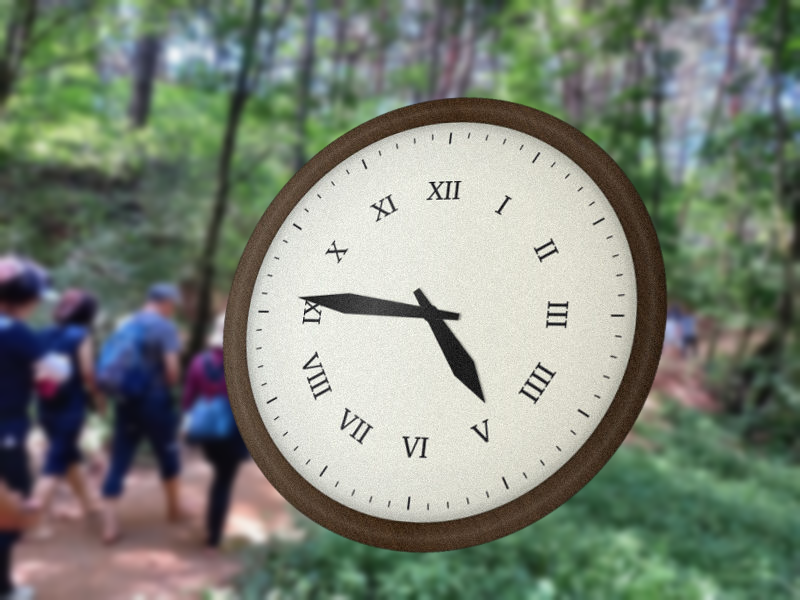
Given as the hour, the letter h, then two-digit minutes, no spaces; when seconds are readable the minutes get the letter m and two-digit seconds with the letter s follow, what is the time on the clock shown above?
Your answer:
4h46
